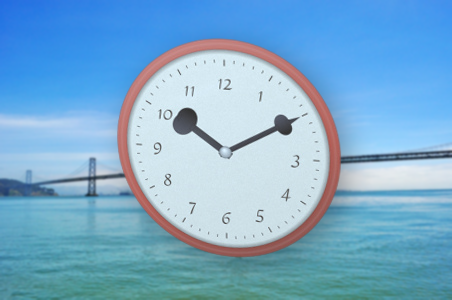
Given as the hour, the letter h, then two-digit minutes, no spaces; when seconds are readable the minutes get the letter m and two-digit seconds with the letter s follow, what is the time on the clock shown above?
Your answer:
10h10
